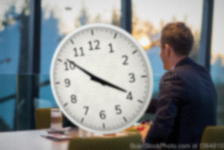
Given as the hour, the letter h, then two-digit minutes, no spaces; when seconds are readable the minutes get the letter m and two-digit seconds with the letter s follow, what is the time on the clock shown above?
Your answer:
3h51
